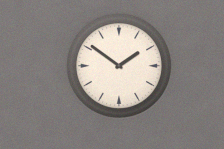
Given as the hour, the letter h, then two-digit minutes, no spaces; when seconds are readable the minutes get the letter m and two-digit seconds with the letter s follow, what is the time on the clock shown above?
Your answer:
1h51
